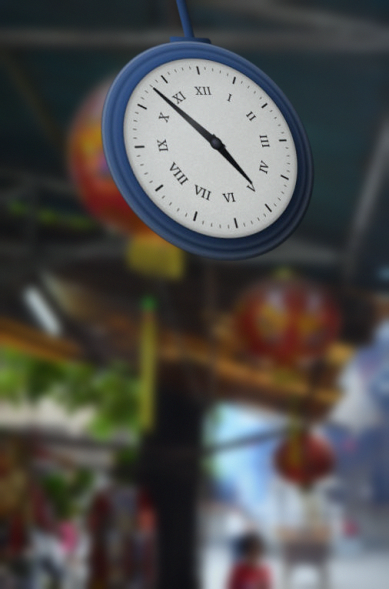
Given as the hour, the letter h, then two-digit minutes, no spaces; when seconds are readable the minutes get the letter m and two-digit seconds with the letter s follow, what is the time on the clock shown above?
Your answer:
4h53
